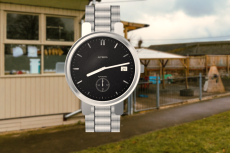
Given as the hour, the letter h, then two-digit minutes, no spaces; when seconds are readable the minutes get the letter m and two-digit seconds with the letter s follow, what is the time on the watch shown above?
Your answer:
8h13
